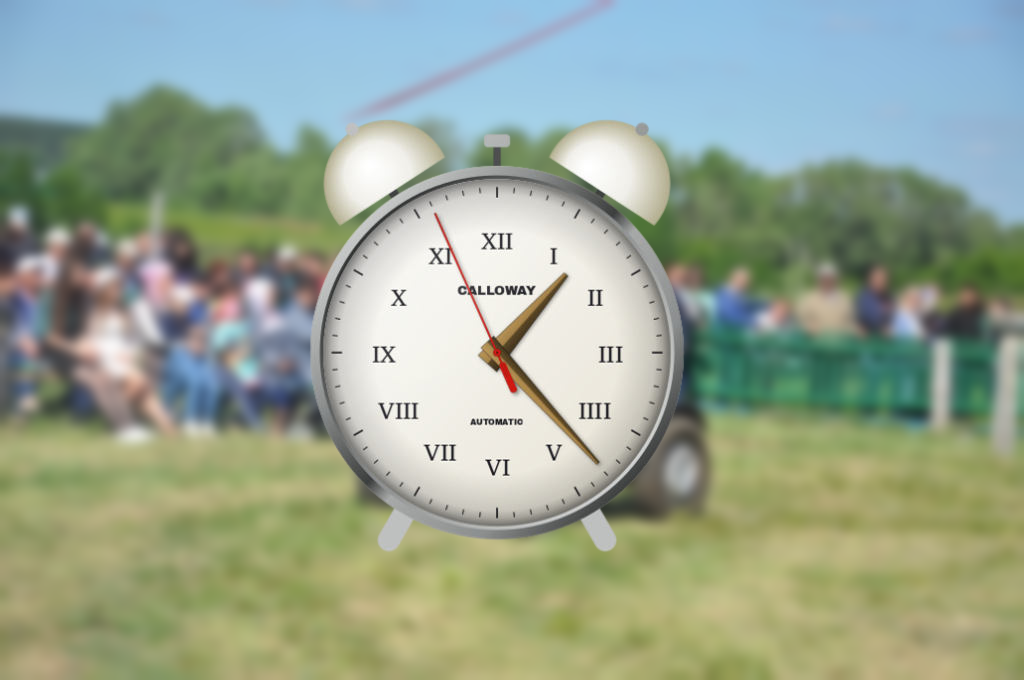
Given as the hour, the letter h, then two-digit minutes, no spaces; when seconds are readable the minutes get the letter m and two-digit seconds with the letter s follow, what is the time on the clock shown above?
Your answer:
1h22m56s
